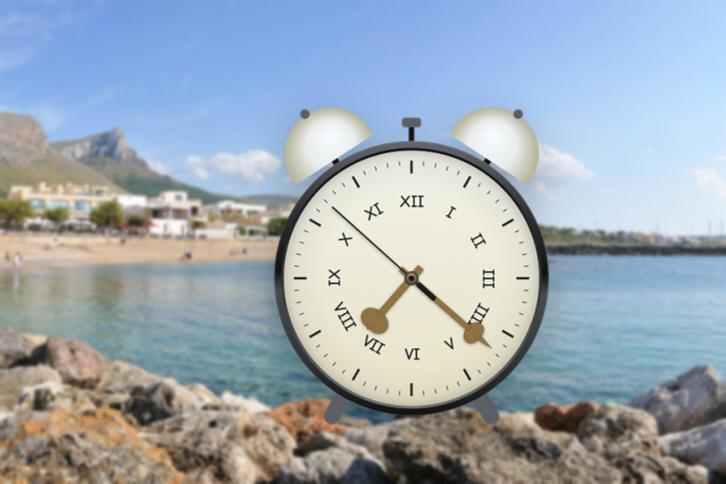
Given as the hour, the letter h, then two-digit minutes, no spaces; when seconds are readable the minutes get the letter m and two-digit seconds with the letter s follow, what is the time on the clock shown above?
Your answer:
7h21m52s
